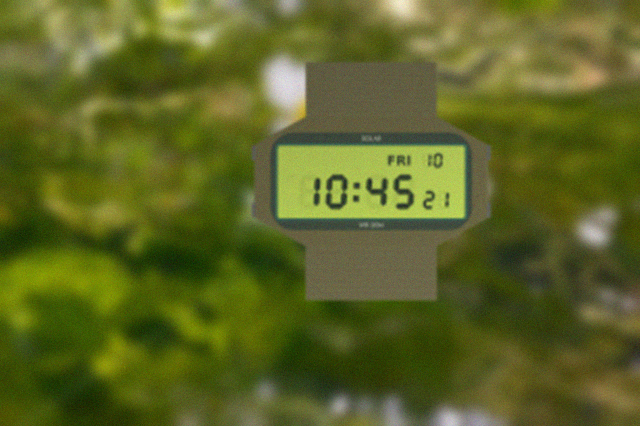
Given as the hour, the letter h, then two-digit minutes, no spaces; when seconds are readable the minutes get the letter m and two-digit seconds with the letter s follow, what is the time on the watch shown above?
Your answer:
10h45m21s
